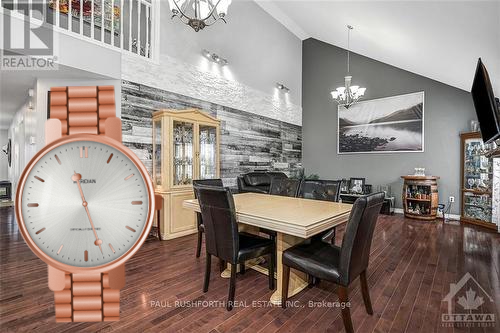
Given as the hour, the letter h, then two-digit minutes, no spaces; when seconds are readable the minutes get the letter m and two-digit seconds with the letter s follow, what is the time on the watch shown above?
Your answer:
11h27
